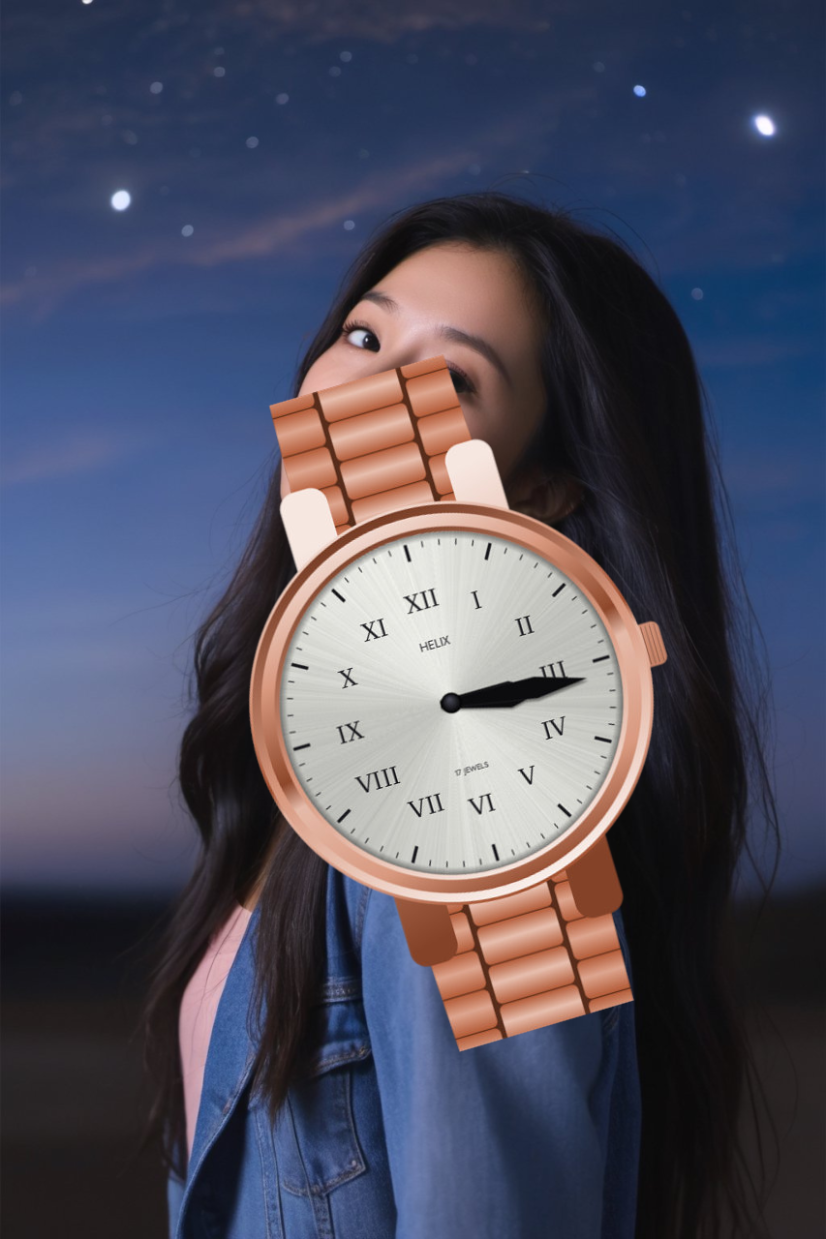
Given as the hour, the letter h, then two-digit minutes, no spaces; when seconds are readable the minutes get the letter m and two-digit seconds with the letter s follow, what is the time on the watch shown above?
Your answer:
3h16
